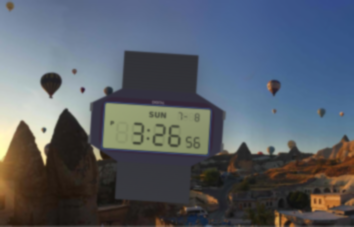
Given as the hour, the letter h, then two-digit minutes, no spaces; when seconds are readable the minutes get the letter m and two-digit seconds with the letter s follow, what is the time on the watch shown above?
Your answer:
3h26m56s
